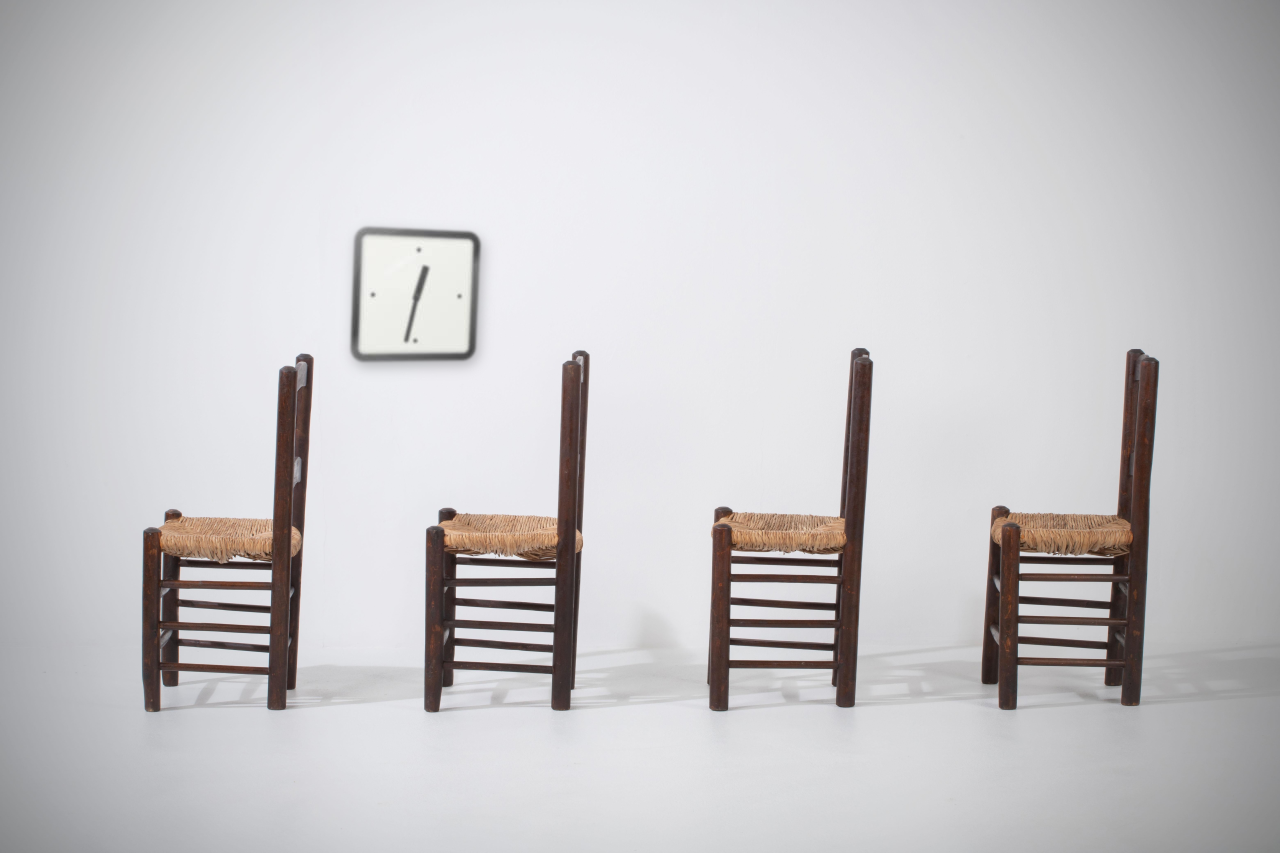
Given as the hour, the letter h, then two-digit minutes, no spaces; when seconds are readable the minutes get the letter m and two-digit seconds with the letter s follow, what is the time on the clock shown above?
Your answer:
12h32
